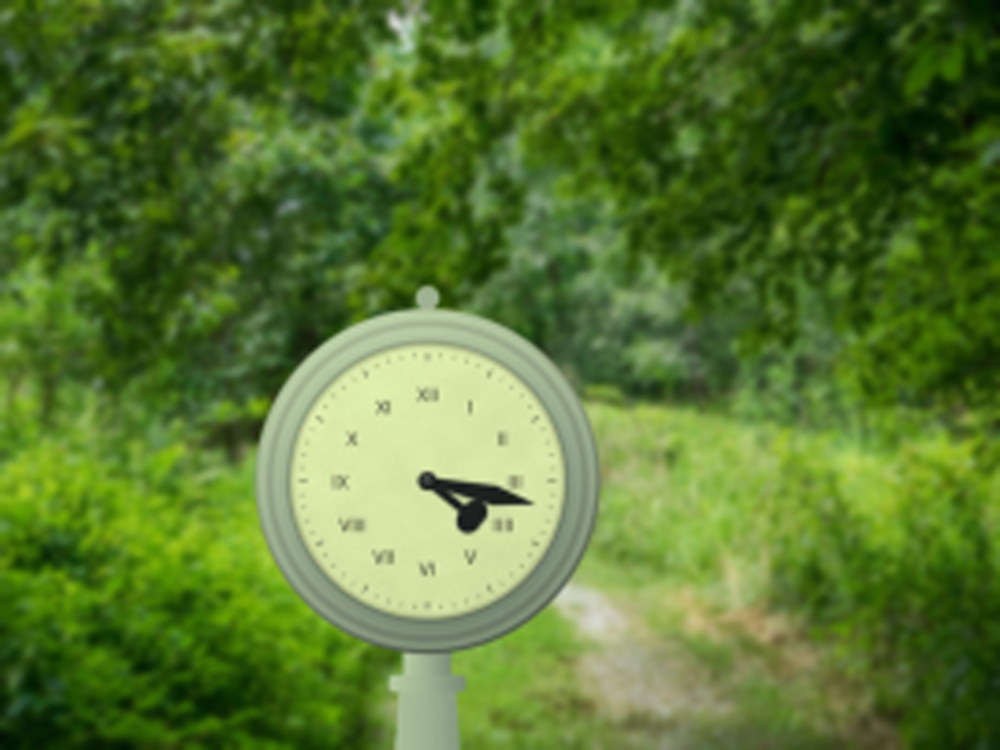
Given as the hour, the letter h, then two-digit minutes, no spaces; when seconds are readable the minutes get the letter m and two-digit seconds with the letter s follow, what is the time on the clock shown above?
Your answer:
4h17
